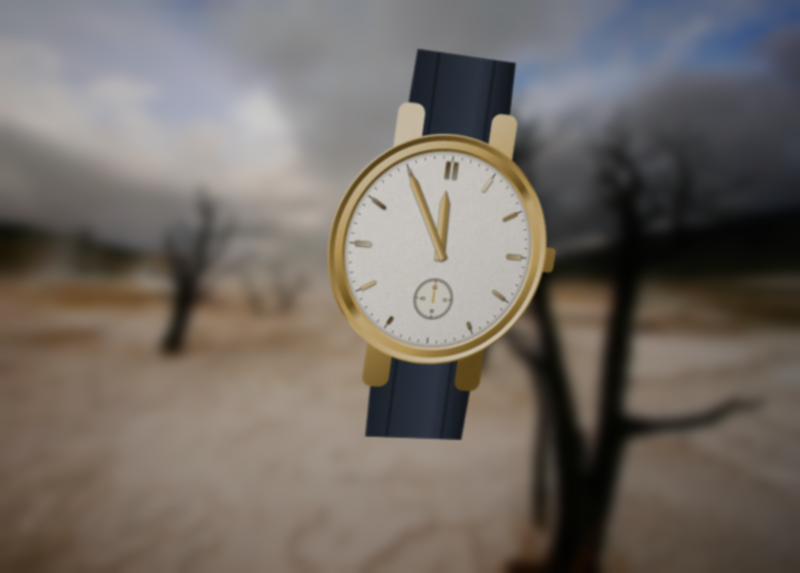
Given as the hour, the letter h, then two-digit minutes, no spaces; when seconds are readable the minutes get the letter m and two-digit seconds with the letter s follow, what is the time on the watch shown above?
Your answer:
11h55
